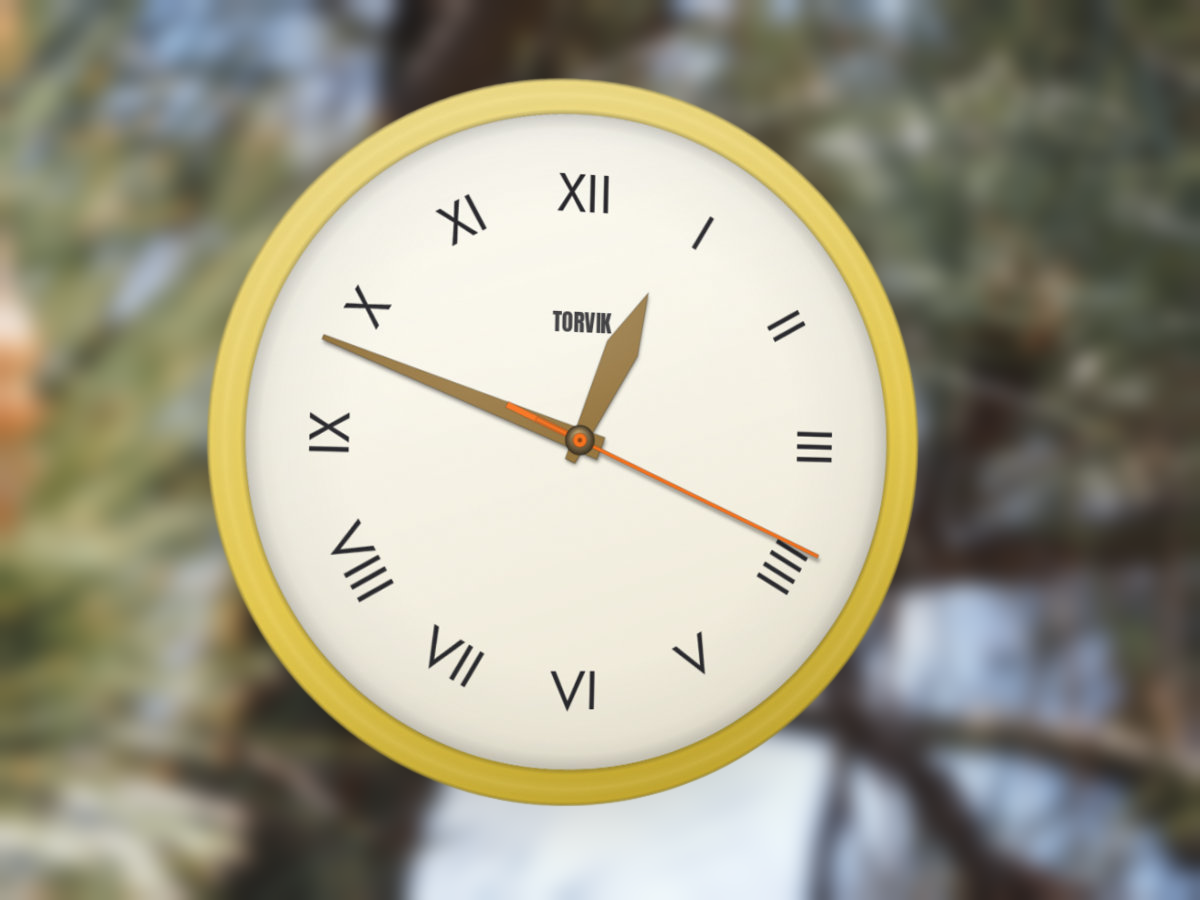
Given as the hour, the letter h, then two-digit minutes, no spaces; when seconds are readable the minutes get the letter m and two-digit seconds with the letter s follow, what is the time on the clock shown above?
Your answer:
12h48m19s
